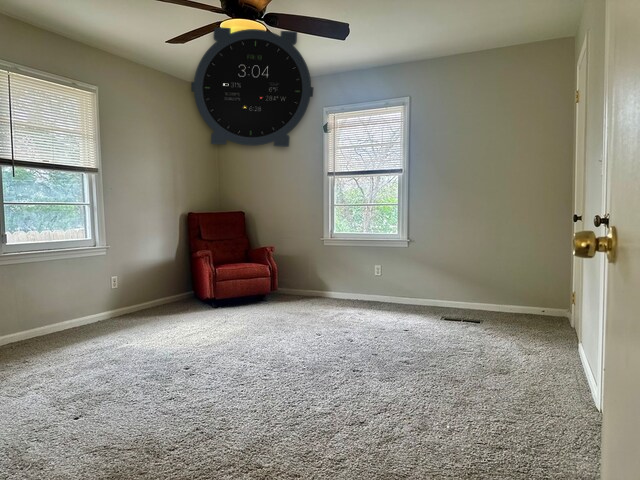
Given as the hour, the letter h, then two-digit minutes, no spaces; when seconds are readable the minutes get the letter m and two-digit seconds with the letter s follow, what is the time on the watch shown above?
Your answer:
3h04
